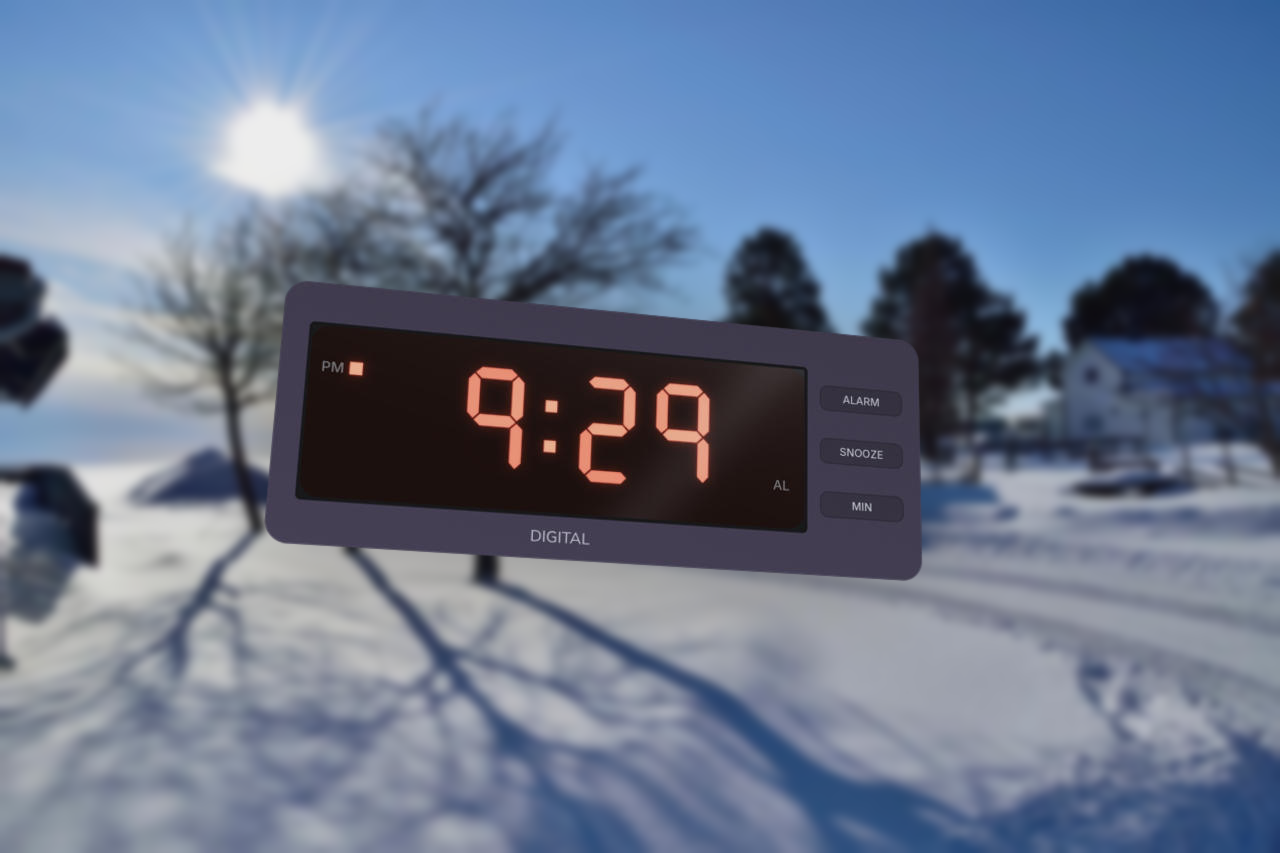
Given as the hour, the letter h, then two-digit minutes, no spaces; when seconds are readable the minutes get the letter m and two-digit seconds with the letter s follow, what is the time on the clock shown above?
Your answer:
9h29
